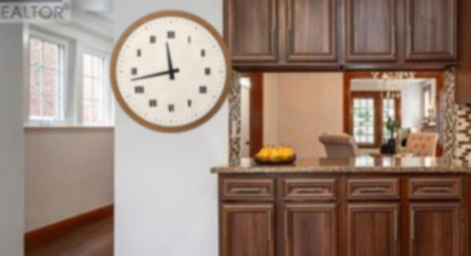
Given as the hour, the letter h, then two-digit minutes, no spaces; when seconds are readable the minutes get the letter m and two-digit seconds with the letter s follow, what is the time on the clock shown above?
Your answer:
11h43
